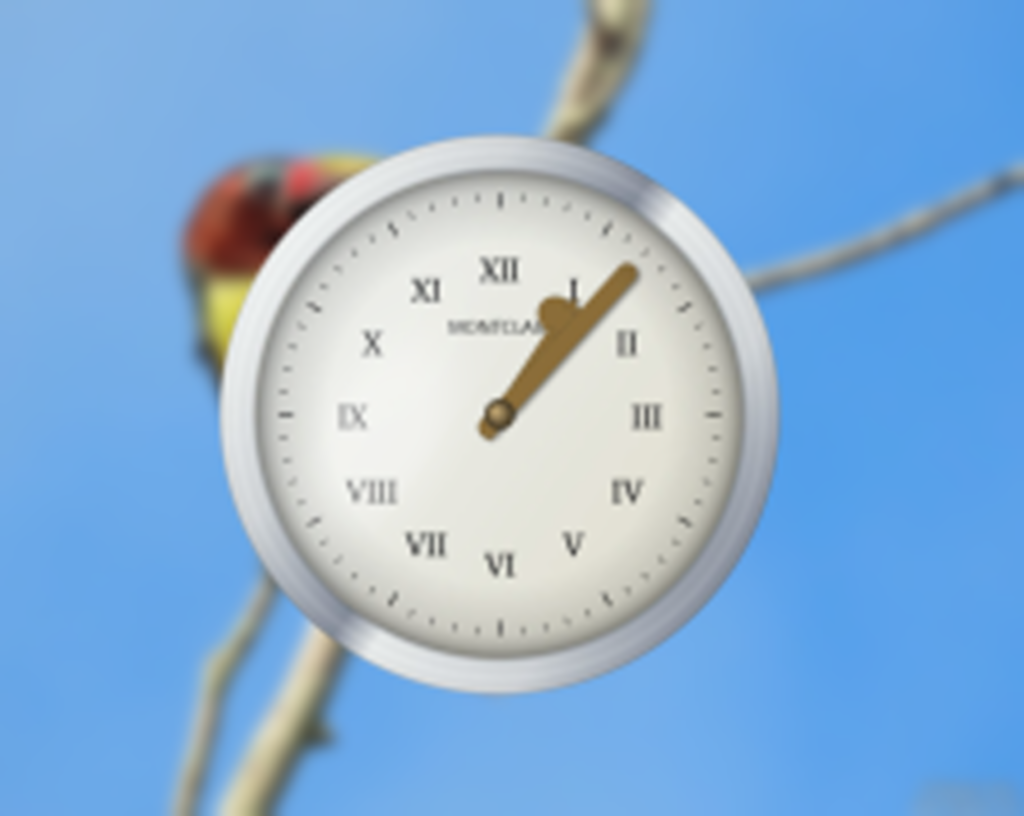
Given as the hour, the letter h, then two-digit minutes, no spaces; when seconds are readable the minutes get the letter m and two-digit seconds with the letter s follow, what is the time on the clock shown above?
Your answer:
1h07
